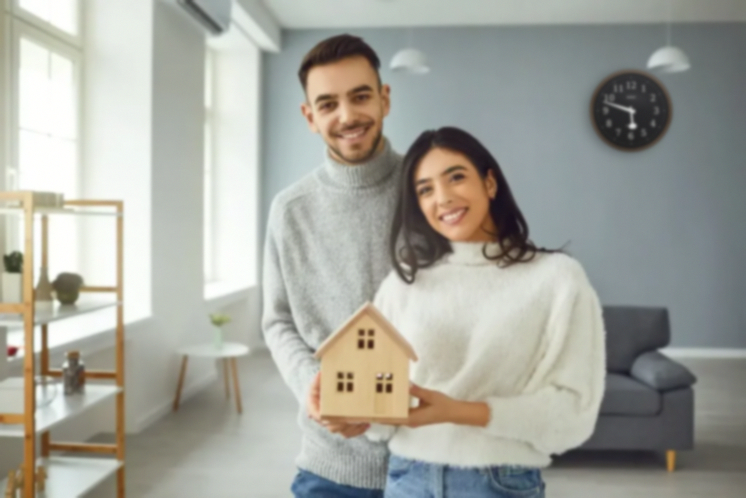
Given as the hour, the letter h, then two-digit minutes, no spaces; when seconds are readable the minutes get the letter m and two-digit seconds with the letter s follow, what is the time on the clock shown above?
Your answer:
5h48
